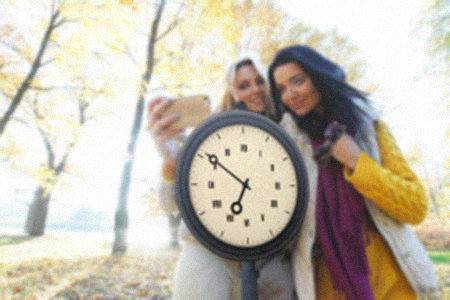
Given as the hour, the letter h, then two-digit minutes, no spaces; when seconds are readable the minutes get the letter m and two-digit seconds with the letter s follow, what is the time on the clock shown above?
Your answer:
6h51
